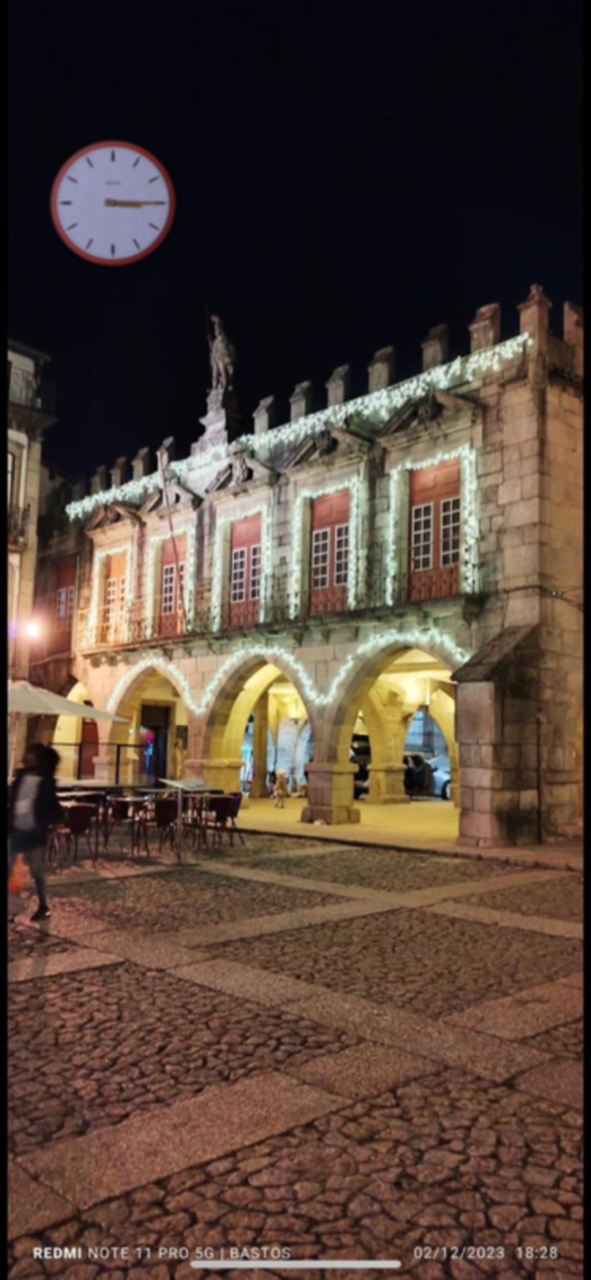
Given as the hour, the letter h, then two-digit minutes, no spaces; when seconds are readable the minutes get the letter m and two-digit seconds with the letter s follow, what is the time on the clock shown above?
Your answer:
3h15
